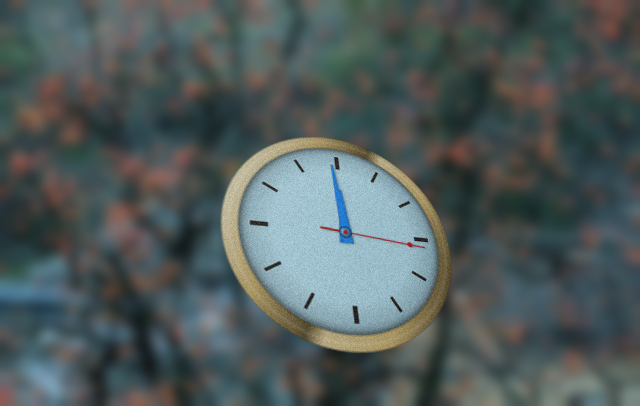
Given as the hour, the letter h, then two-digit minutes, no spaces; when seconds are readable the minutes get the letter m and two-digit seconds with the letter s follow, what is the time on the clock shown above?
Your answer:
11h59m16s
